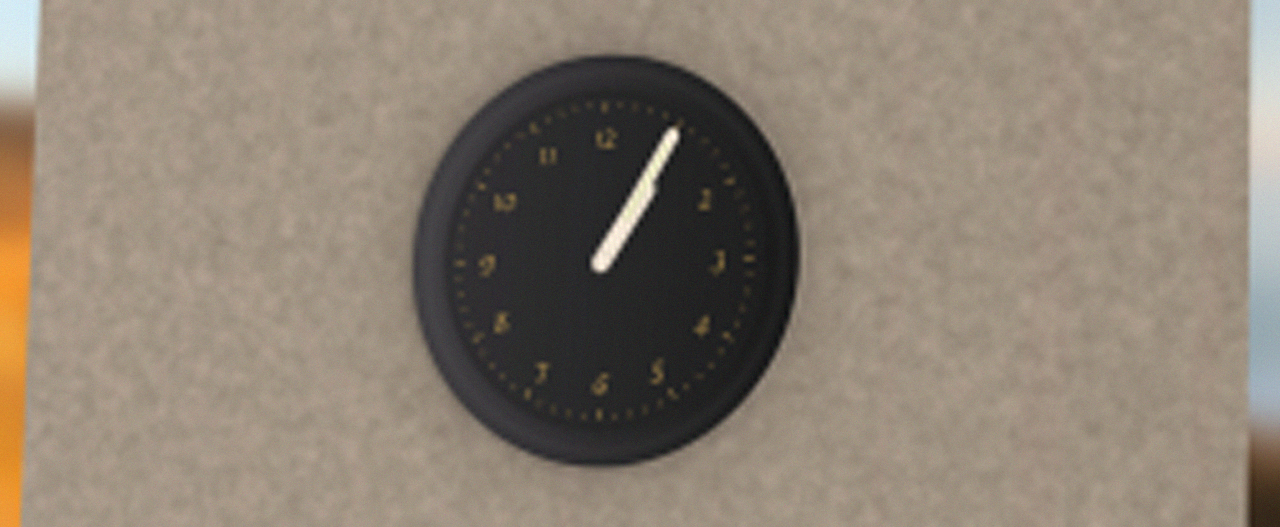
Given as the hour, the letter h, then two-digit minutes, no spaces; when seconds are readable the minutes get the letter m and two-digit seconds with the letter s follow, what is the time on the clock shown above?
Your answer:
1h05
